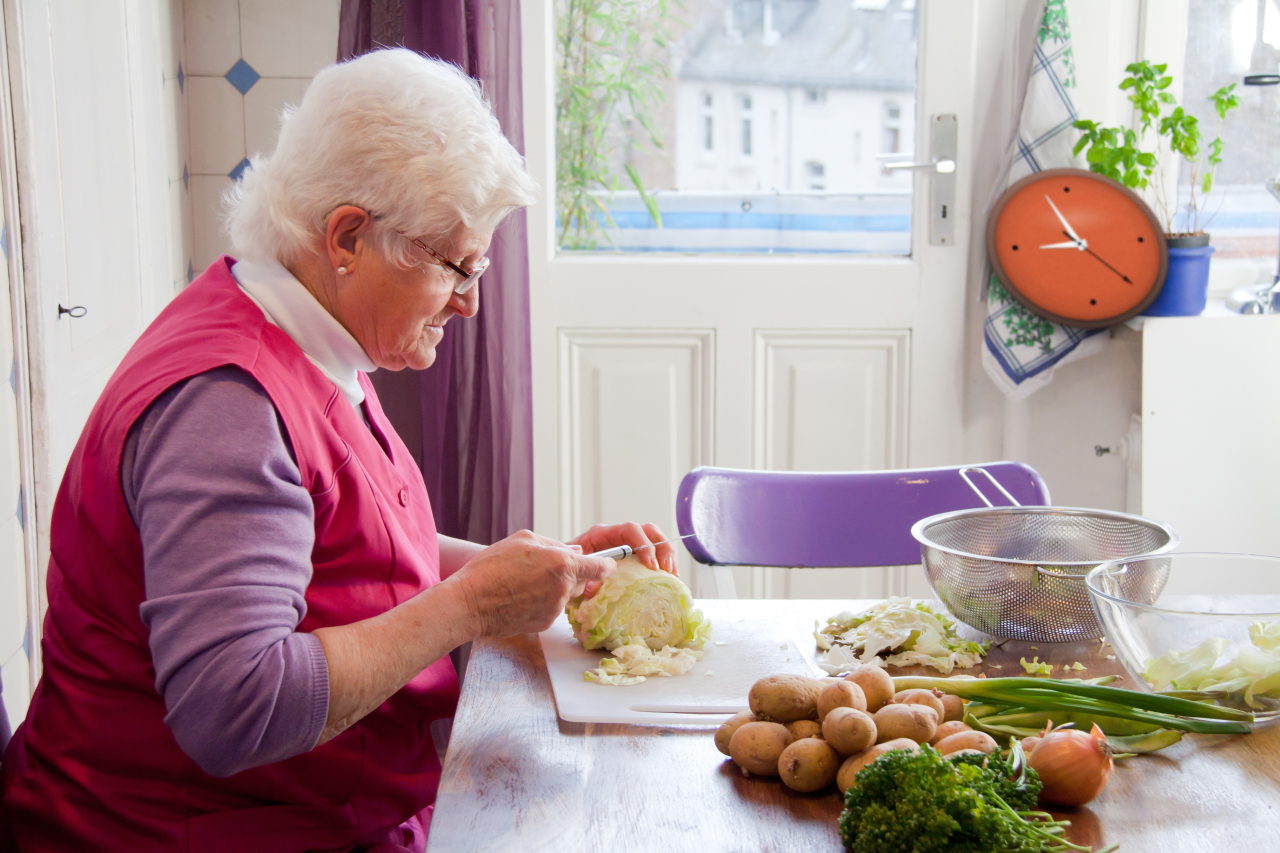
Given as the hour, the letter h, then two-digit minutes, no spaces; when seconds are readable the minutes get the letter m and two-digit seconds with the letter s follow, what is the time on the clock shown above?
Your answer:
8h56m23s
